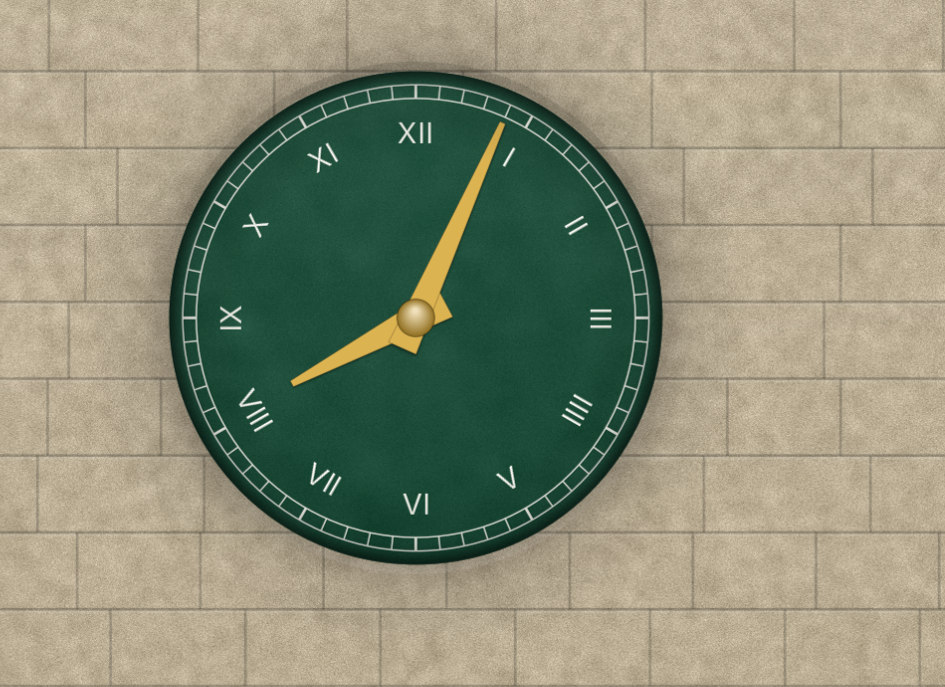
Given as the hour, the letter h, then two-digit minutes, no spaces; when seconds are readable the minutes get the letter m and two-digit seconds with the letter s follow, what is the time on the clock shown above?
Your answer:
8h04
